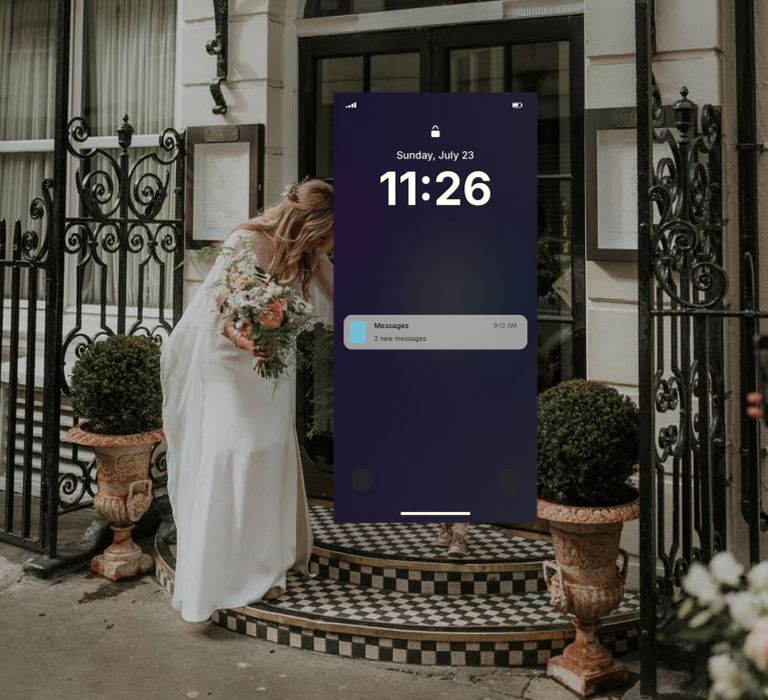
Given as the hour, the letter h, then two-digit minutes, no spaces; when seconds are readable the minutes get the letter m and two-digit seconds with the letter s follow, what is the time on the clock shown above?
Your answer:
11h26
